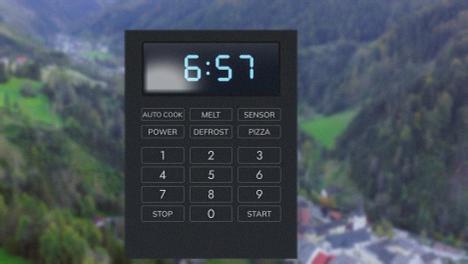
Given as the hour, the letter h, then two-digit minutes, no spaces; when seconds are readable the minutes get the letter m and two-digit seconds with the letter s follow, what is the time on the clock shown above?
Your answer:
6h57
